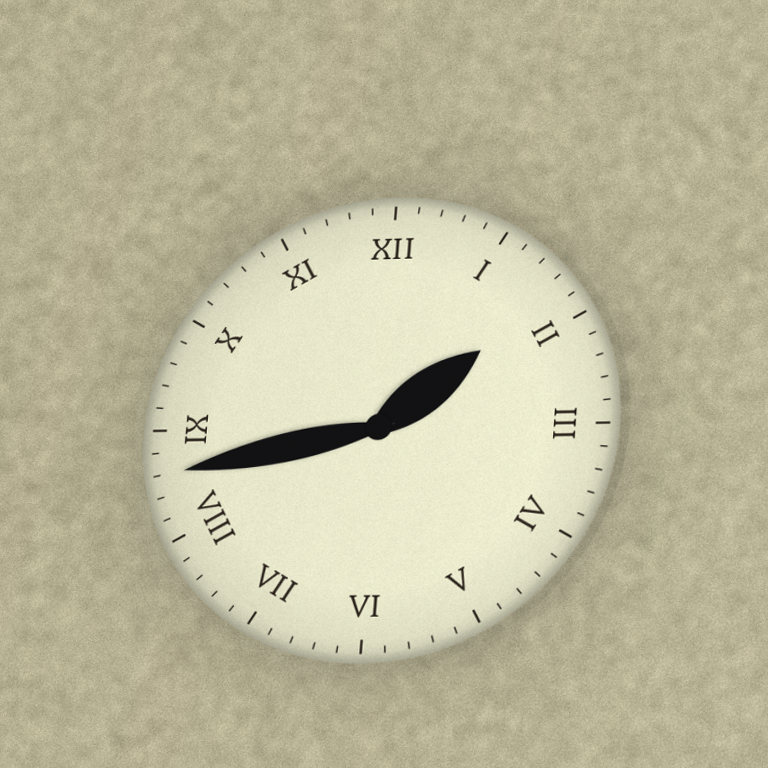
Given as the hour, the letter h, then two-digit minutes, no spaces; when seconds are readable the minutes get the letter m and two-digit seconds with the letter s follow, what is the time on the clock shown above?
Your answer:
1h43
